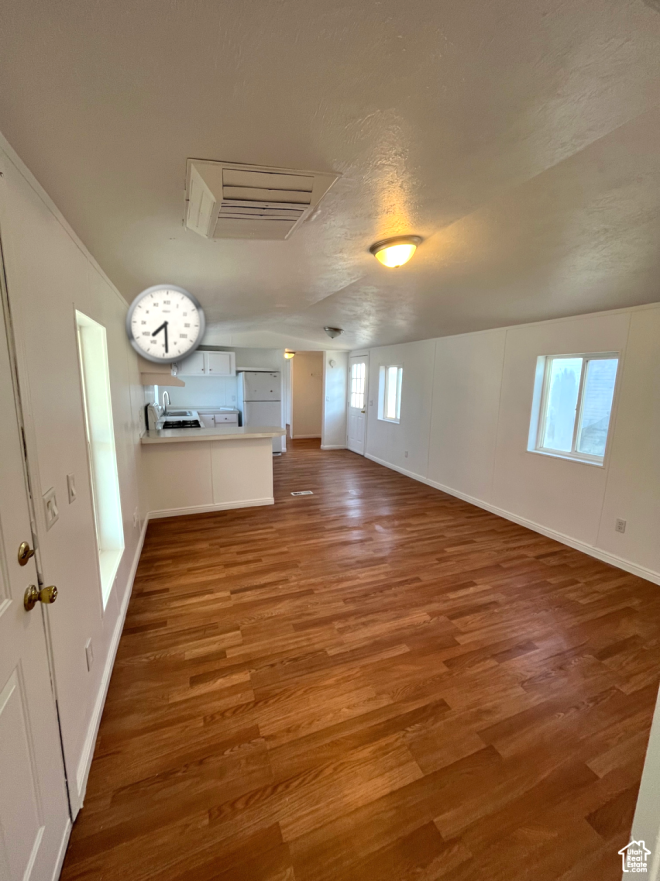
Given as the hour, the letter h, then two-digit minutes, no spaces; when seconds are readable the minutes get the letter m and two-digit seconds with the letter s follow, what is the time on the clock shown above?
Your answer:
7h29
